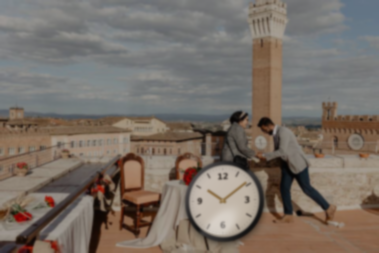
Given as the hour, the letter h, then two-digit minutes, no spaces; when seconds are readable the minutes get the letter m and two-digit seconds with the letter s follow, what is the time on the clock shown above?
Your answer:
10h09
